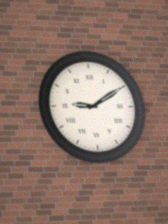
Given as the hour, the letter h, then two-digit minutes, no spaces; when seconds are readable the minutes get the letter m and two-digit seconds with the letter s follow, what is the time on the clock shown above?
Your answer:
9h10
